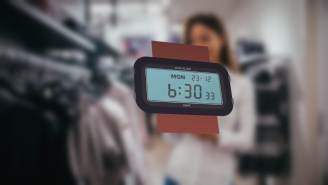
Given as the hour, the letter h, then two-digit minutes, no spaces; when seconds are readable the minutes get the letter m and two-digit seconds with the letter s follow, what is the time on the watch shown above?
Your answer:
6h30m33s
